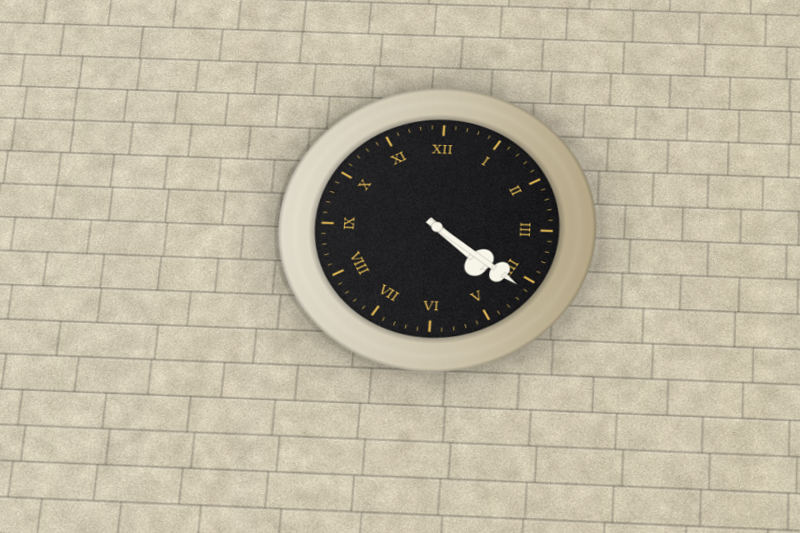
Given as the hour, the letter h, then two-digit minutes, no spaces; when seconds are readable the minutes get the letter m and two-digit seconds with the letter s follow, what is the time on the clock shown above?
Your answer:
4h21
